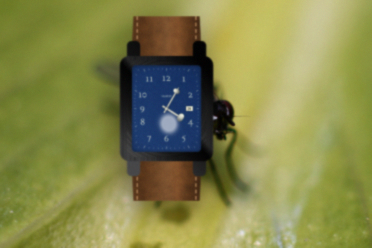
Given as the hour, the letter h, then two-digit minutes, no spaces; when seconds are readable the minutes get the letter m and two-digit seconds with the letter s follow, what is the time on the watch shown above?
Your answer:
4h05
